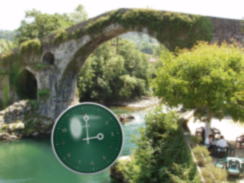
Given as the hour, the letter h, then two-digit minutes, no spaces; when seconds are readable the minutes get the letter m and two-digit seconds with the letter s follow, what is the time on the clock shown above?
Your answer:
3h01
